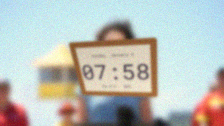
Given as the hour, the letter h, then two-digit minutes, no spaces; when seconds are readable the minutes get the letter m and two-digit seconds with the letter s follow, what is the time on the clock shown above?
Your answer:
7h58
